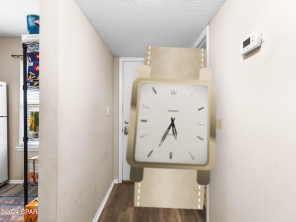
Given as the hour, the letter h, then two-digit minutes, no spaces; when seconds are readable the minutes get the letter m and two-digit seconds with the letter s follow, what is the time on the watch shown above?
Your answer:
5h34
